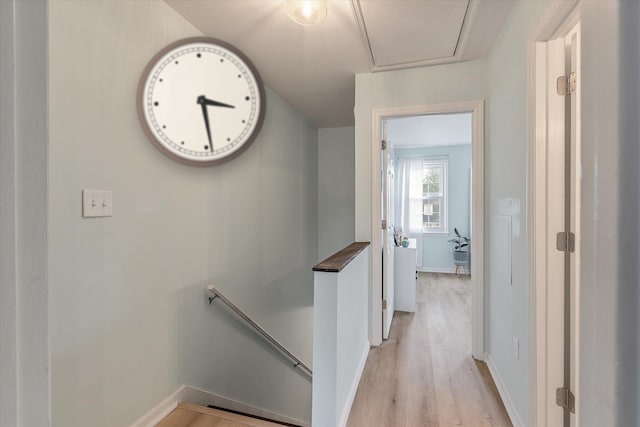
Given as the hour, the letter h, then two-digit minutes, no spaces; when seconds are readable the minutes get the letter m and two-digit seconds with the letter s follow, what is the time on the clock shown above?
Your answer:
3h29
